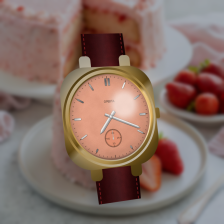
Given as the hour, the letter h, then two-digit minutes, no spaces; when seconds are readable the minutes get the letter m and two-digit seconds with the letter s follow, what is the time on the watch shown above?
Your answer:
7h19
